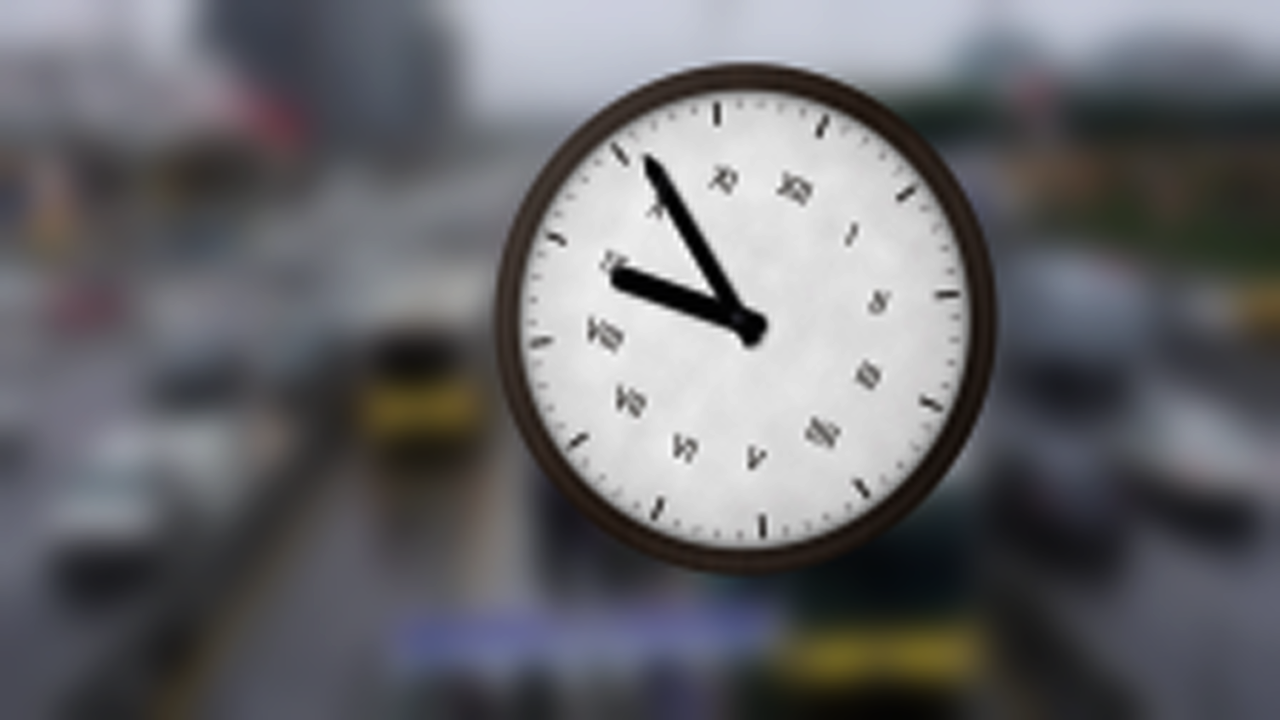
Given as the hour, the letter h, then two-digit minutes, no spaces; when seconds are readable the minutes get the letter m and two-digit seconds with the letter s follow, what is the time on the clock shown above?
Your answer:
8h51
